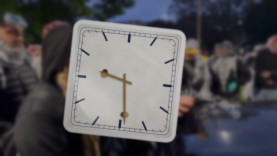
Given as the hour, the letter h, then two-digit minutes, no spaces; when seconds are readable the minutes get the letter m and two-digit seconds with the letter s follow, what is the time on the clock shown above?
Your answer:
9h29
